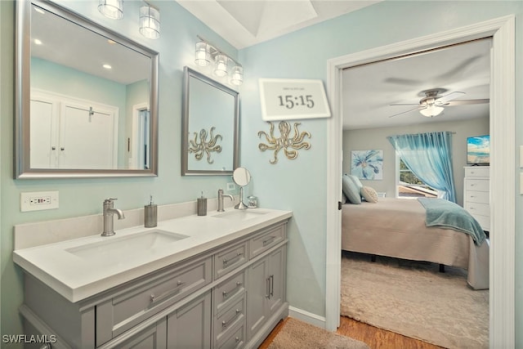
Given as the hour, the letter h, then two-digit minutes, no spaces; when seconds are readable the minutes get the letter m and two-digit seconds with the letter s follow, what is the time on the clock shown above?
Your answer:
15h15
